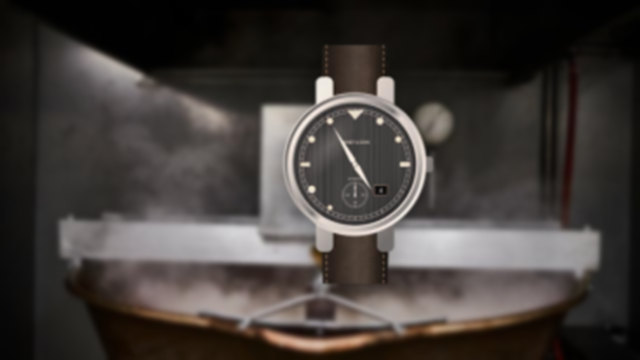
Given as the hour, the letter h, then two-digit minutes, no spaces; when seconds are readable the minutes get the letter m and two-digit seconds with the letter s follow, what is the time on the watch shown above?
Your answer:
4h55
